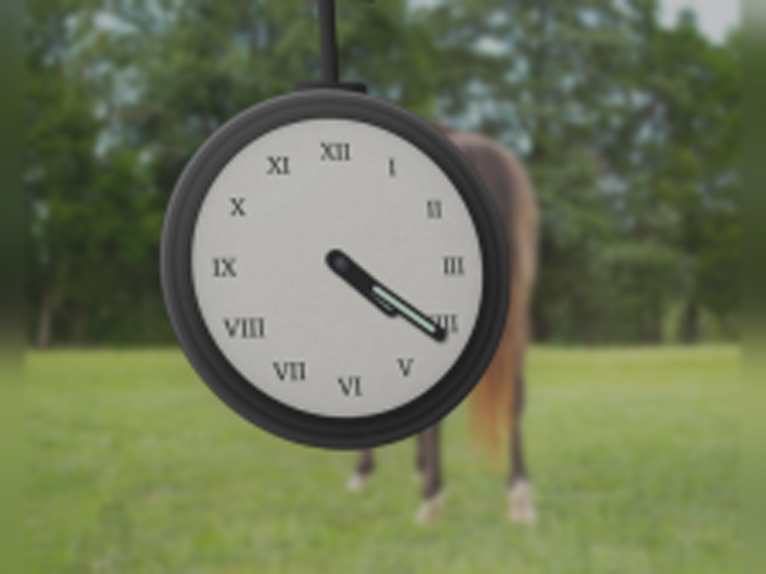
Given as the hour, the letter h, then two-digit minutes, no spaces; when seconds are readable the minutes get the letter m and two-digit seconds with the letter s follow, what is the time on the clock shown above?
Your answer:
4h21
